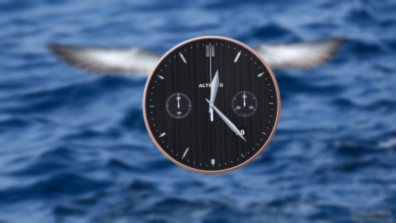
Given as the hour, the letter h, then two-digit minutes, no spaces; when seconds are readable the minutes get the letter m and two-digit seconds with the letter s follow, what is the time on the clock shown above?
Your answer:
12h23
